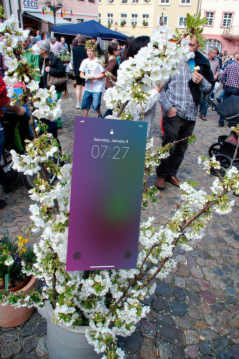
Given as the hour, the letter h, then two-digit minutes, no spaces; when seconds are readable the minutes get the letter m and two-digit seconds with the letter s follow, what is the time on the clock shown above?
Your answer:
7h27
